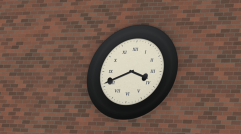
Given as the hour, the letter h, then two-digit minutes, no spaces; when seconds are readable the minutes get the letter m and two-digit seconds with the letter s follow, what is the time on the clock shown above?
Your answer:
3h41
